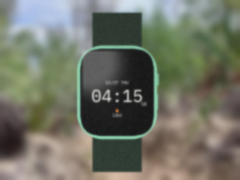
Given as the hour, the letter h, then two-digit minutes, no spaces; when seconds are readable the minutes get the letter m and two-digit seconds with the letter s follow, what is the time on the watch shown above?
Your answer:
4h15
